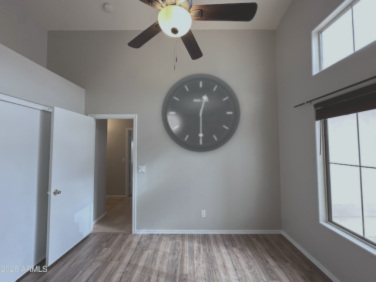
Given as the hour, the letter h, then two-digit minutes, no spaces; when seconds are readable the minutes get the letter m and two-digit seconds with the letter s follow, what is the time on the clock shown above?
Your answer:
12h30
